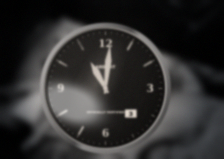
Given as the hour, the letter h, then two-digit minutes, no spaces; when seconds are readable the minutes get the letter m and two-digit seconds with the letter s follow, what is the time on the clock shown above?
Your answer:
11h01
